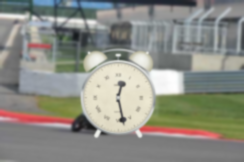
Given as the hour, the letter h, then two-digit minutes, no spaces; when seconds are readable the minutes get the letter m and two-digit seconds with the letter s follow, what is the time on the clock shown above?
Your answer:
12h28
